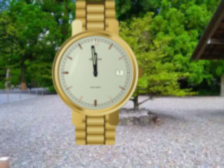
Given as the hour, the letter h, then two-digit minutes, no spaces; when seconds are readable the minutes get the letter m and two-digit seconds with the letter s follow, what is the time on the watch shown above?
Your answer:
11h59
